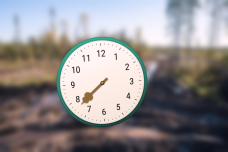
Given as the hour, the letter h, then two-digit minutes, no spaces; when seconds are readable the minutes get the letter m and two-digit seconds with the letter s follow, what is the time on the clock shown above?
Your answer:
7h38
